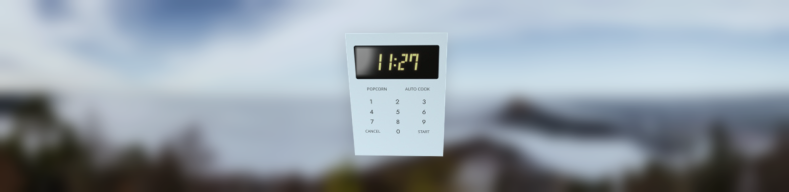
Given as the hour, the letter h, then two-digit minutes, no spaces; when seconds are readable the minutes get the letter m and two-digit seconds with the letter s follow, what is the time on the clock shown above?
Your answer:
11h27
